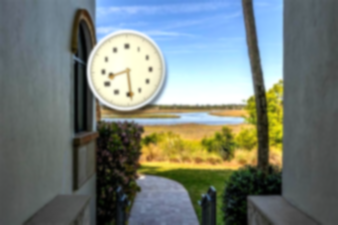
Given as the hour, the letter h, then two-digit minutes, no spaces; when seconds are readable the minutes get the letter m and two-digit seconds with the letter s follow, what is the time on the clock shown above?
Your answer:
8h29
